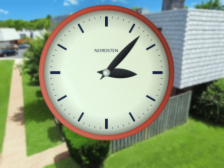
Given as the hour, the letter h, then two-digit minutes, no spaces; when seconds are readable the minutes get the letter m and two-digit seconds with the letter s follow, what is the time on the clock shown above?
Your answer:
3h07
